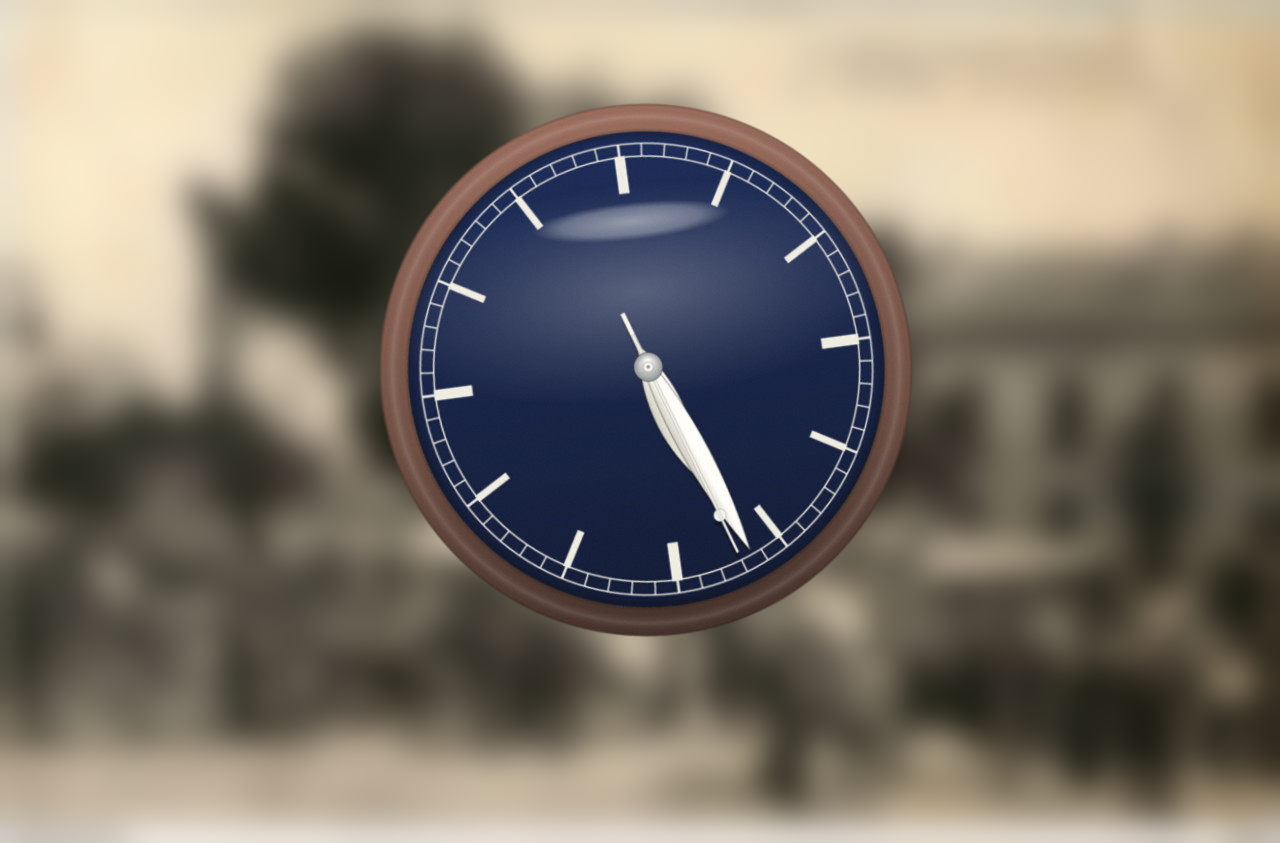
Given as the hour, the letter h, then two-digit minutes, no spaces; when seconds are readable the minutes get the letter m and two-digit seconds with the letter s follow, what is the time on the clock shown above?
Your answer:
5h26m27s
